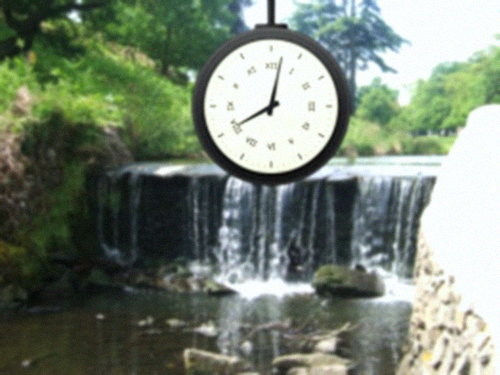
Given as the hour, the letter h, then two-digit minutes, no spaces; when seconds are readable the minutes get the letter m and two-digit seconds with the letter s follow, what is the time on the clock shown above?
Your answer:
8h02
